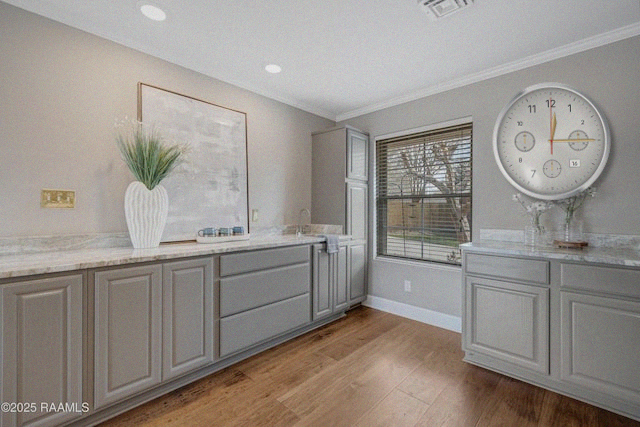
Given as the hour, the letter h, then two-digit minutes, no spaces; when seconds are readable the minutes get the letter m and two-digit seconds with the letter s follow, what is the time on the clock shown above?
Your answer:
12h15
